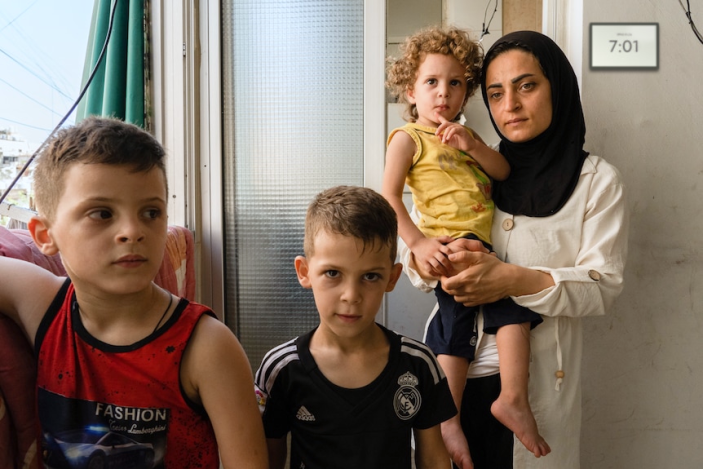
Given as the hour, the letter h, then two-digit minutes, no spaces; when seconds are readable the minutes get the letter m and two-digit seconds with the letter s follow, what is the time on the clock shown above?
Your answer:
7h01
